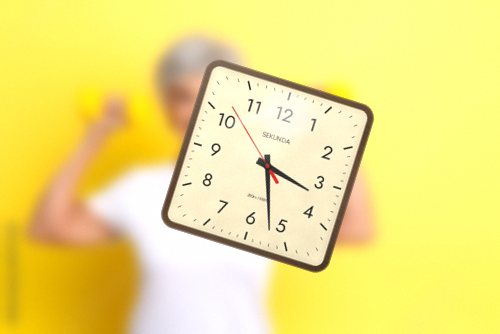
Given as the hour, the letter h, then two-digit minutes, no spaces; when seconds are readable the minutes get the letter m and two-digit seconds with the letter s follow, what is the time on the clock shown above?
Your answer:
3h26m52s
